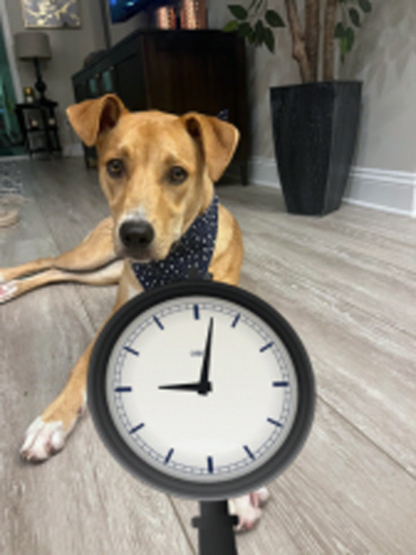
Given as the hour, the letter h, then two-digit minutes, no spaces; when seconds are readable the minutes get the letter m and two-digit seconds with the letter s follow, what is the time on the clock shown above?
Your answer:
9h02
